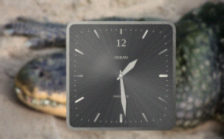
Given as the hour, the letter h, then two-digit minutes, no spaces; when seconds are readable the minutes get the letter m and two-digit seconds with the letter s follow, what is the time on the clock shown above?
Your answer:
1h29
